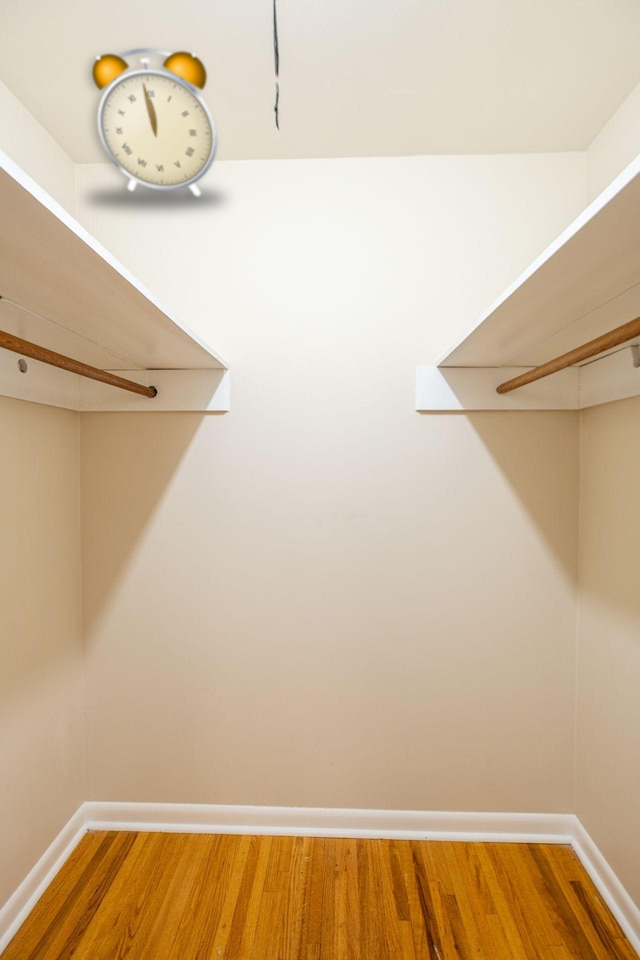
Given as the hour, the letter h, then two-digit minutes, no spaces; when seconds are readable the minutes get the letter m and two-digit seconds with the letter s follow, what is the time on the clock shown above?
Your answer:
11h59
